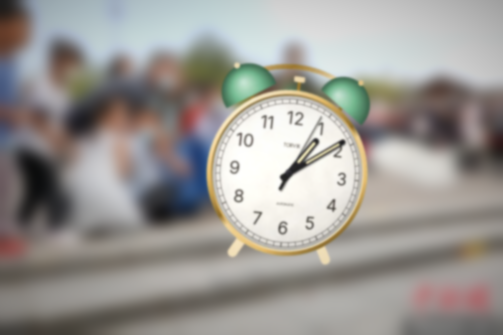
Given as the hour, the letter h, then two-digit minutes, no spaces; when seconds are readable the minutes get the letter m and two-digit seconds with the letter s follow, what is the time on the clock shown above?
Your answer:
1h09m04s
